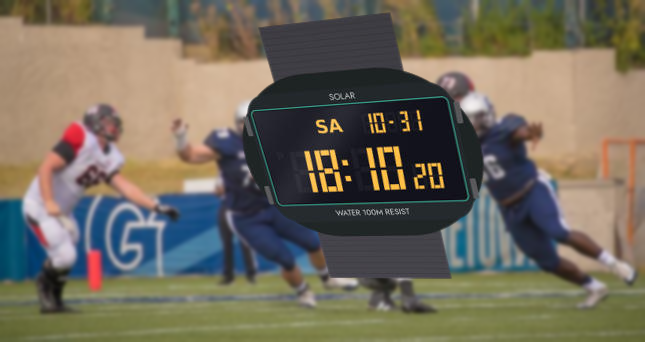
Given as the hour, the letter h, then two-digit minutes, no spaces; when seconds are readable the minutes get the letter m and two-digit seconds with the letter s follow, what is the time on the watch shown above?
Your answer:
18h10m20s
